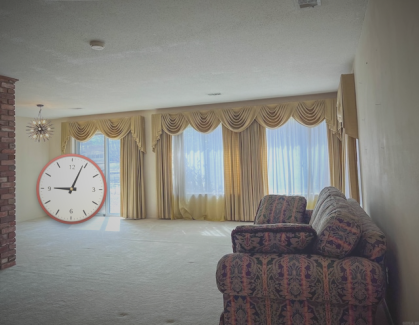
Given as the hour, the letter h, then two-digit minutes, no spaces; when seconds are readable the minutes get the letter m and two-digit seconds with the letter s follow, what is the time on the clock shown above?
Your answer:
9h04
